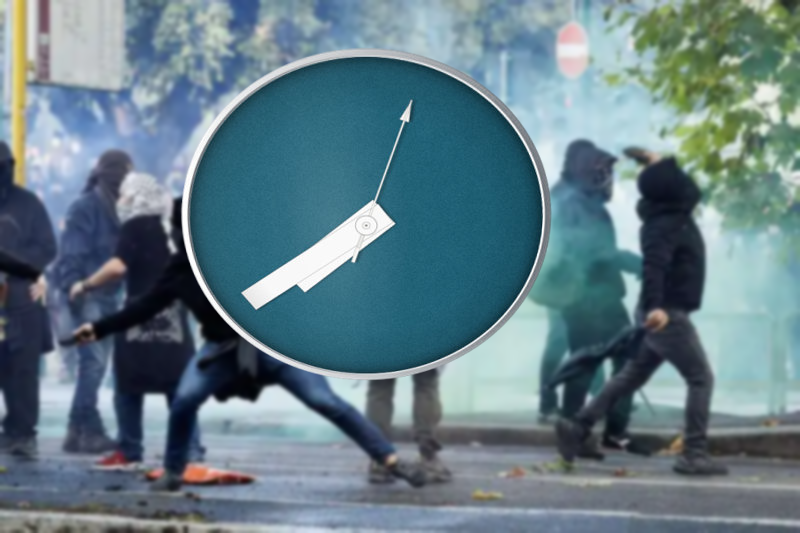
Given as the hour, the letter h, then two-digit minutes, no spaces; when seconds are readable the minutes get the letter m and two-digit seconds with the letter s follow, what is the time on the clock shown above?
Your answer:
7h39m03s
